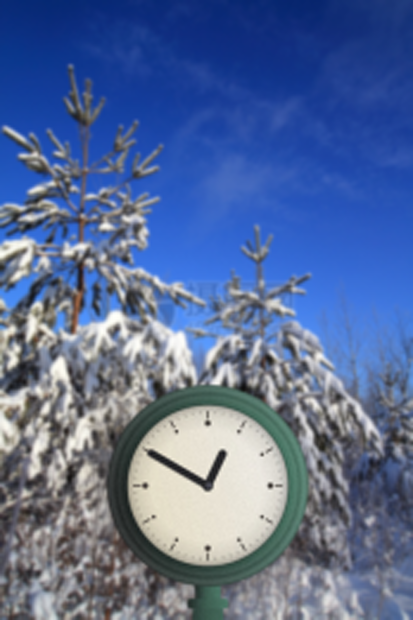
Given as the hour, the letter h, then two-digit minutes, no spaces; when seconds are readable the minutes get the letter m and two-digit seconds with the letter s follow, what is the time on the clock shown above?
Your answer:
12h50
